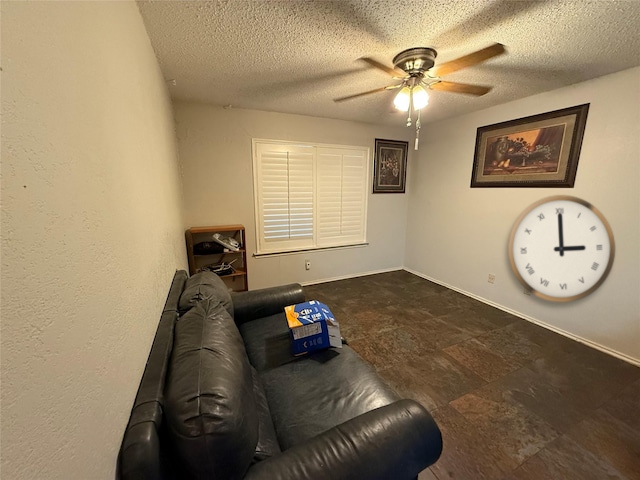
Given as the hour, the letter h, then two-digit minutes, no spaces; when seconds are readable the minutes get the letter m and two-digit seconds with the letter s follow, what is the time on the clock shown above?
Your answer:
3h00
